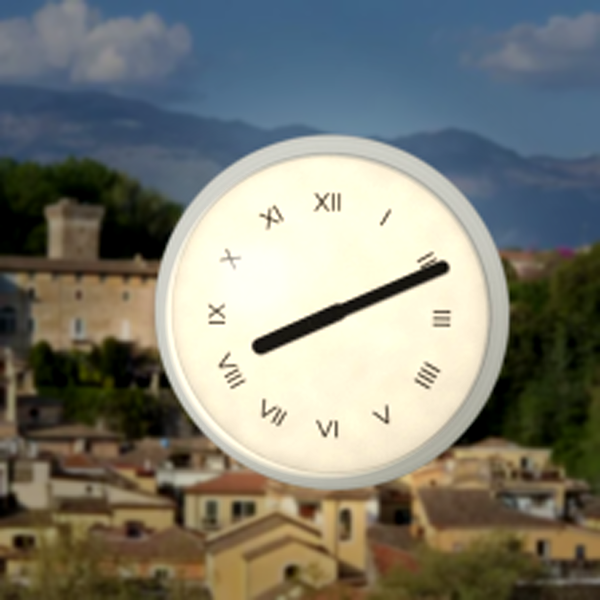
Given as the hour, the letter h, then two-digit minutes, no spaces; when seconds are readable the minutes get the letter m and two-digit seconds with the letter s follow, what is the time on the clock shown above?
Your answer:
8h11
